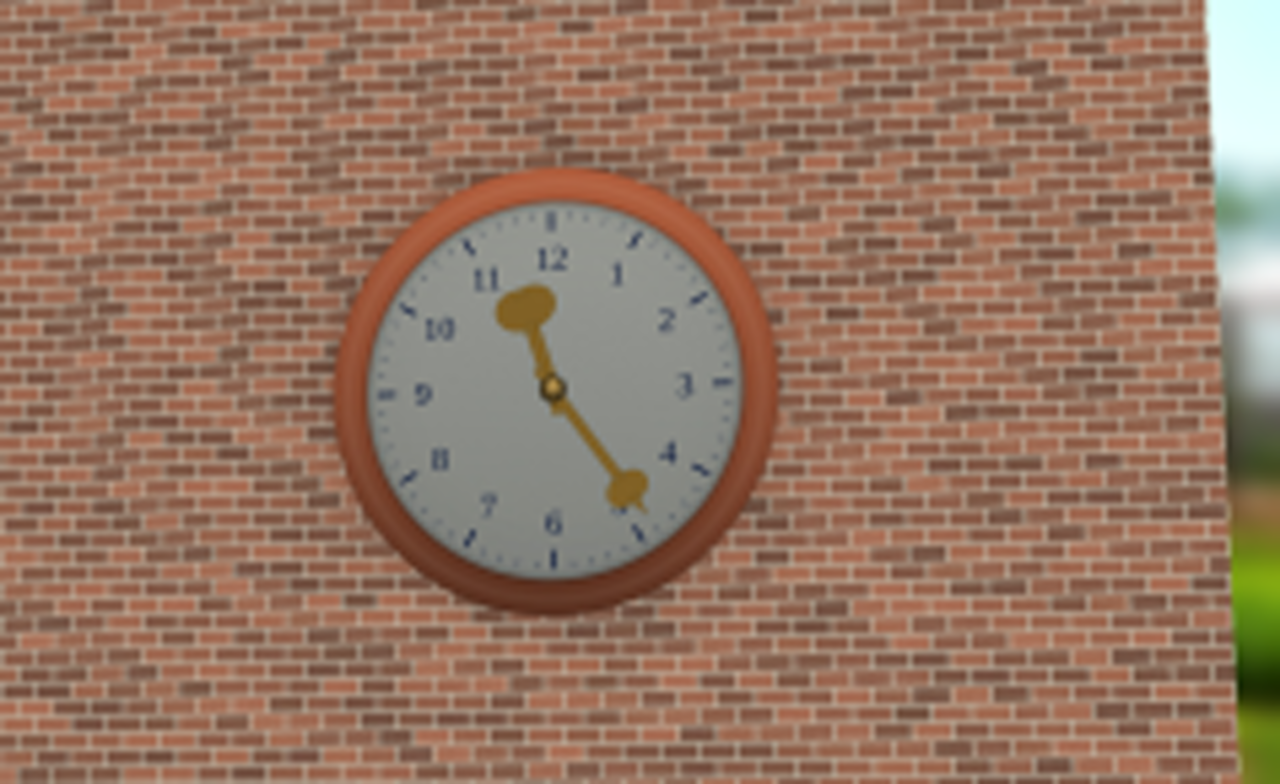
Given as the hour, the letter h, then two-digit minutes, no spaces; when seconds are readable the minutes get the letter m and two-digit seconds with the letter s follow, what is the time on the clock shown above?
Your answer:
11h24
